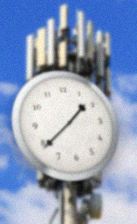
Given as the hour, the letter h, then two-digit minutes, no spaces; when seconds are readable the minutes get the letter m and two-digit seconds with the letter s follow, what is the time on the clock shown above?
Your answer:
1h39
